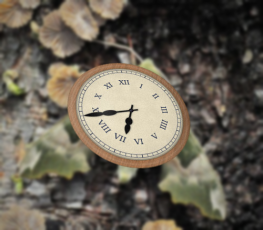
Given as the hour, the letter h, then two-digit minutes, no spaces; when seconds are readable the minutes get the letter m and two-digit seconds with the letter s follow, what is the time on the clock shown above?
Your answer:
6h44
